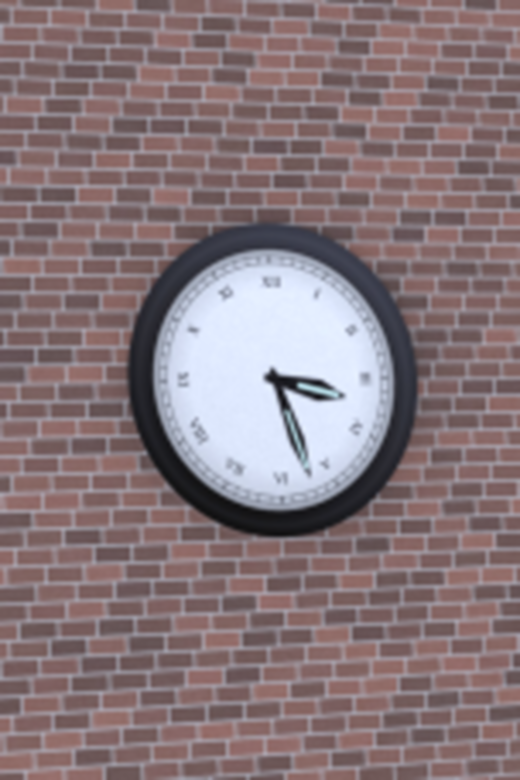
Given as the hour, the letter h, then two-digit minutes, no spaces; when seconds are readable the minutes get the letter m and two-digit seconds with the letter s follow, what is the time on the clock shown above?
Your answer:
3h27
